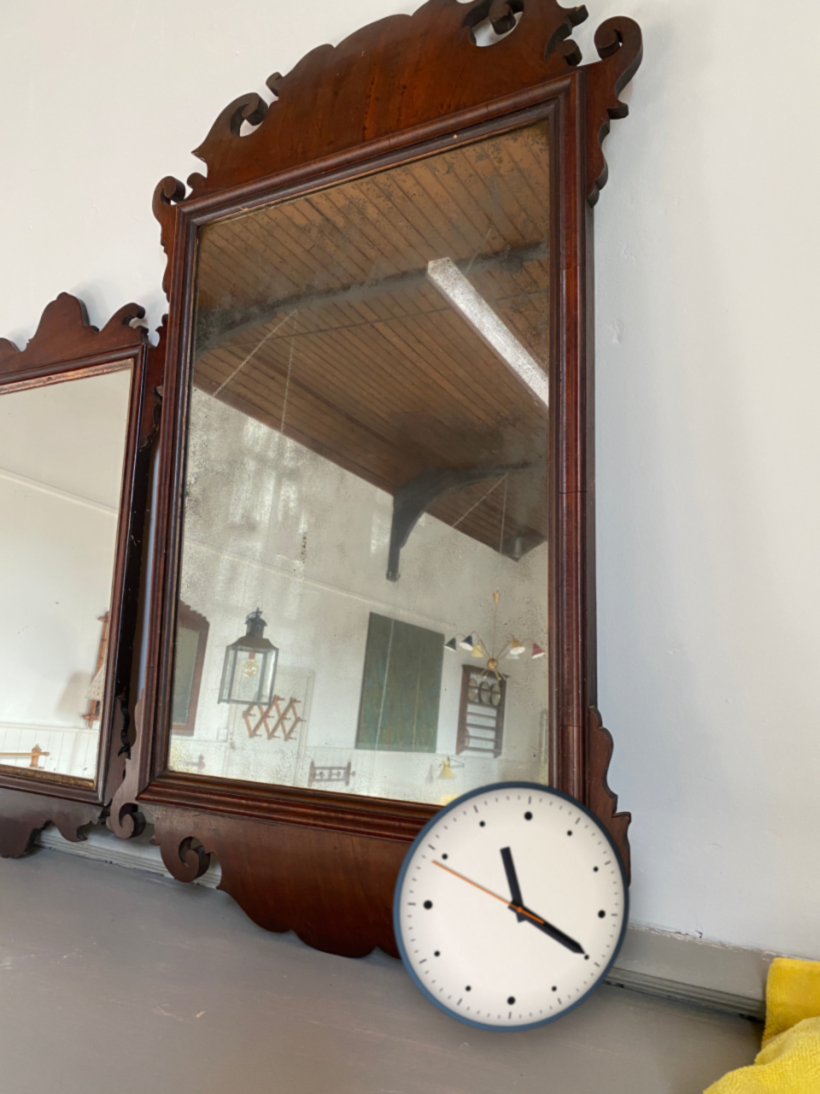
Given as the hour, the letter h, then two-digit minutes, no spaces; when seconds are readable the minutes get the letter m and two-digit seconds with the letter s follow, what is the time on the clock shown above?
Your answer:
11h19m49s
